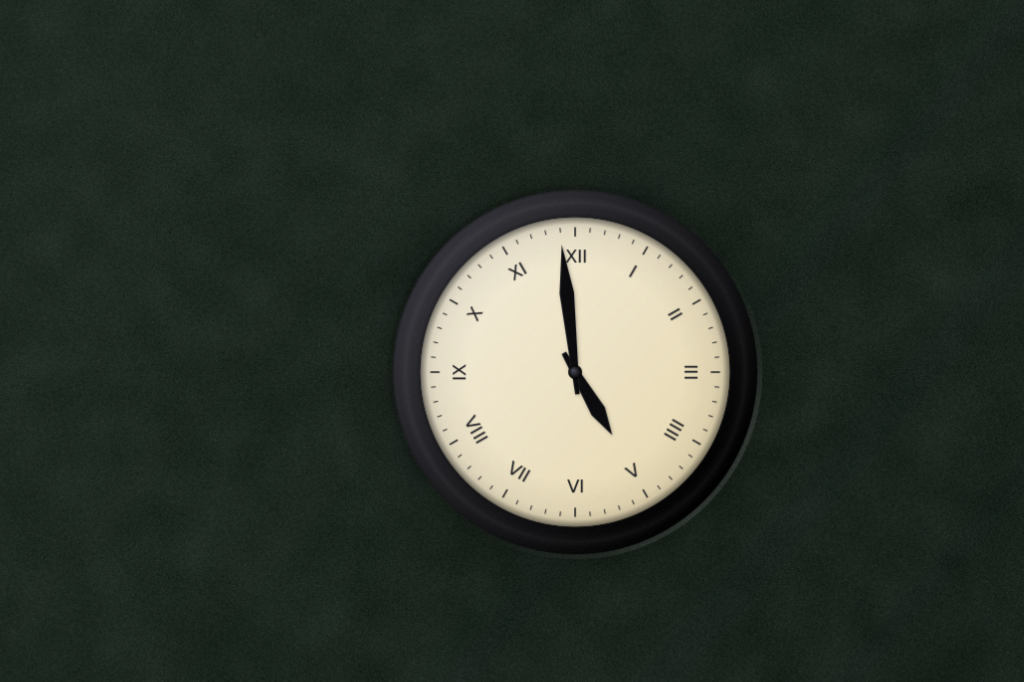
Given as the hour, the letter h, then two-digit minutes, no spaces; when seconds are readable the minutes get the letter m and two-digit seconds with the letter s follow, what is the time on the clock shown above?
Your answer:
4h59
